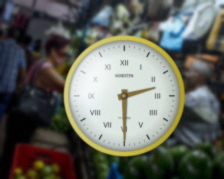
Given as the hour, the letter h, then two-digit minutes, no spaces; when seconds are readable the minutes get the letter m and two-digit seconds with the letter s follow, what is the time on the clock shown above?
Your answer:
2h30
